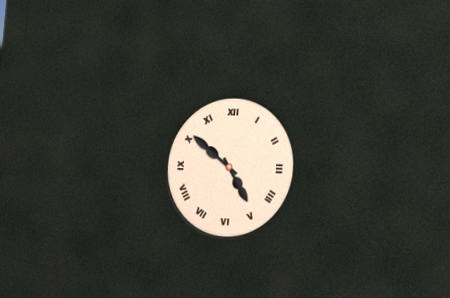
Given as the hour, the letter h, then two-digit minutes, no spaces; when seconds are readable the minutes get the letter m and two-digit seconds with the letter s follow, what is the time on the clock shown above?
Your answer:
4h51
